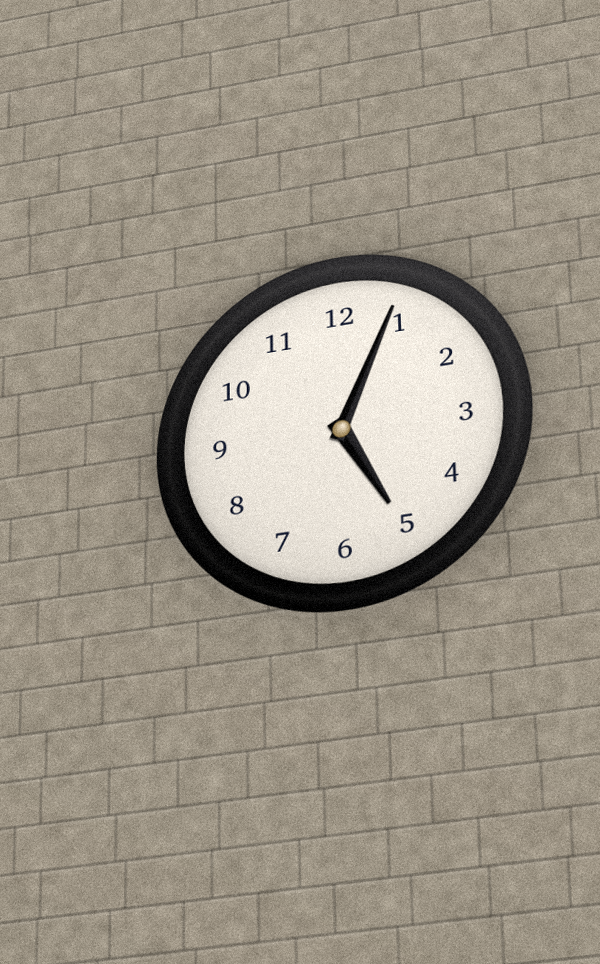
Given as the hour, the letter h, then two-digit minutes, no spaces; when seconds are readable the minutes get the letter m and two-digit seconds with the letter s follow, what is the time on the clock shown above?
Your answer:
5h04
